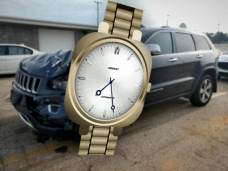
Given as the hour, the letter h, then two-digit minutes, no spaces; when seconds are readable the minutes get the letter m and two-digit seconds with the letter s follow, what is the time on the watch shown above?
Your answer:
7h27
